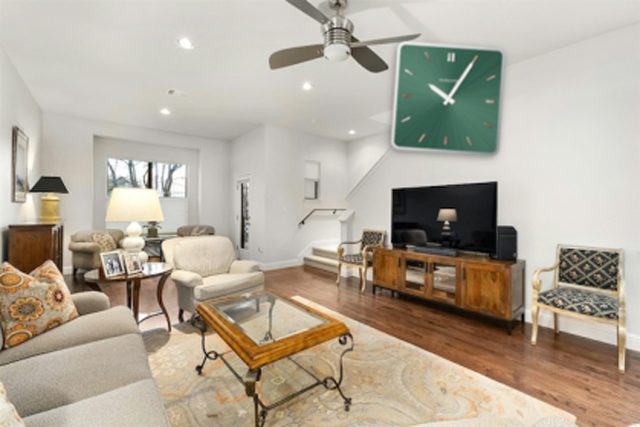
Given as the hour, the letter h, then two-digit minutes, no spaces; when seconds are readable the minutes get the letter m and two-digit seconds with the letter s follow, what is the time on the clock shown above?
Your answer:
10h05
